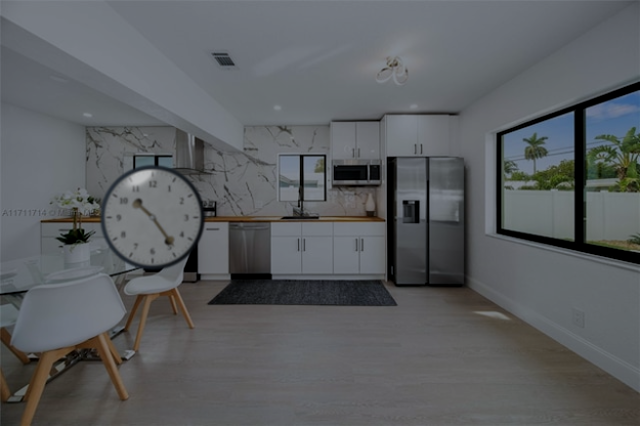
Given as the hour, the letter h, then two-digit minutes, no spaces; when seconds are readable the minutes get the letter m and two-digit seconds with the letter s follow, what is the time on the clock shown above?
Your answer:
10h24
